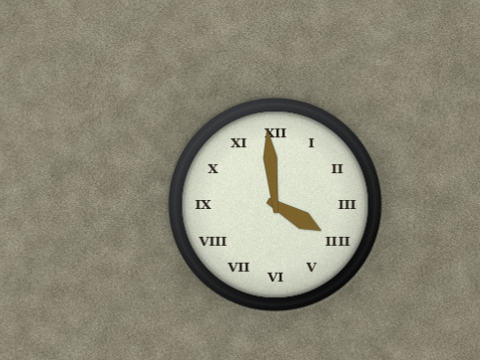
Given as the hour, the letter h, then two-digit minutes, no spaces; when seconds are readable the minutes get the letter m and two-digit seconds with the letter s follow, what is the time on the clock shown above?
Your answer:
3h59
